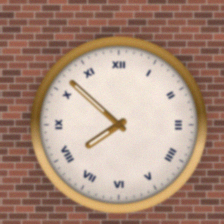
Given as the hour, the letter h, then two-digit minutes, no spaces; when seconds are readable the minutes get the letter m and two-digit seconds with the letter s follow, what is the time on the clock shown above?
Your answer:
7h52
